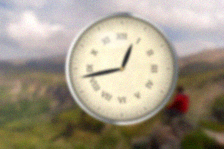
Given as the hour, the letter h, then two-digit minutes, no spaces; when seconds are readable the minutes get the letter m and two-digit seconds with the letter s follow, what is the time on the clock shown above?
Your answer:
12h43
